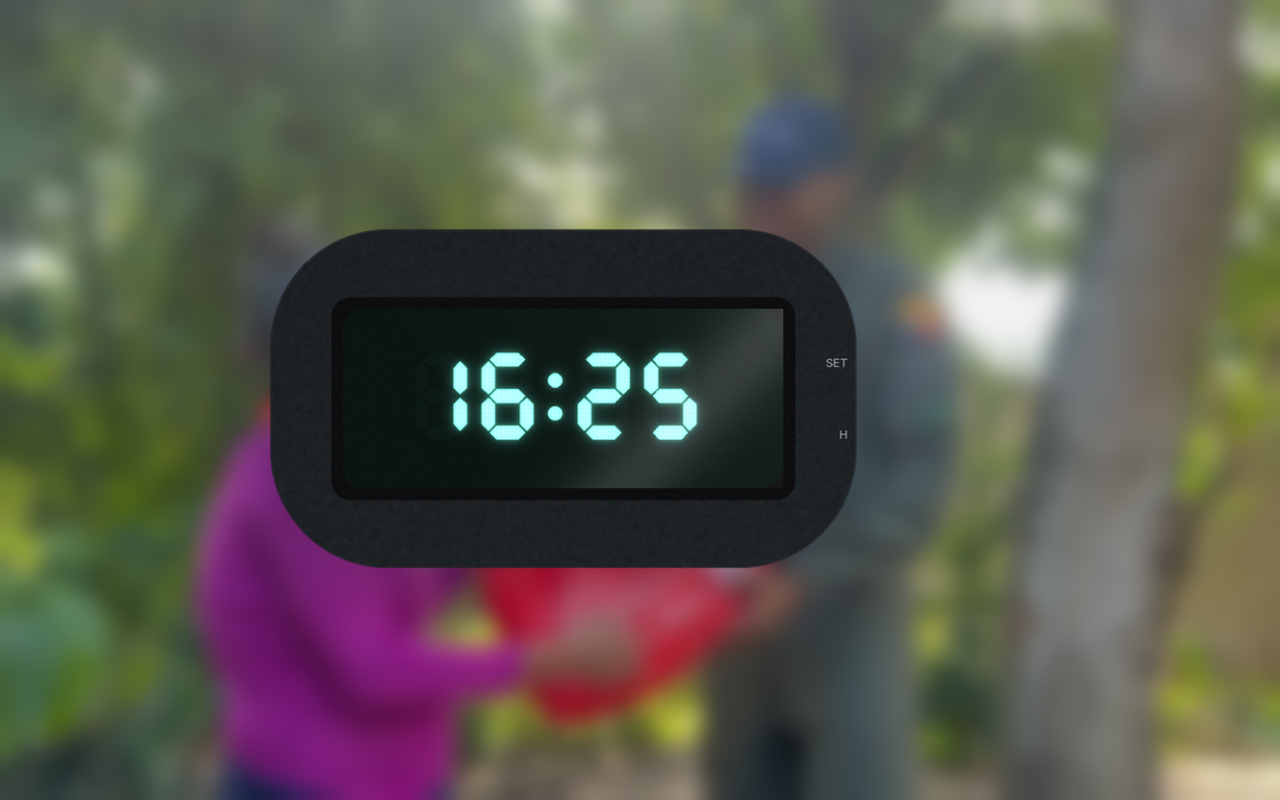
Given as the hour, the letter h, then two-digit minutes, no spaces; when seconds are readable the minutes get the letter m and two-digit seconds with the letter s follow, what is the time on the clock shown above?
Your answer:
16h25
